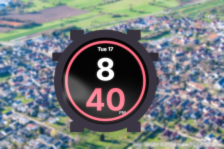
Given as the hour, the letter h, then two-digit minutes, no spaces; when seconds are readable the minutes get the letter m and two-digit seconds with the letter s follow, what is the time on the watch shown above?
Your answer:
8h40
